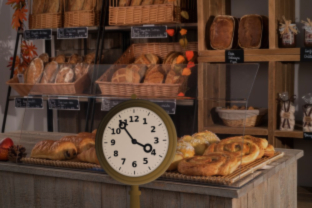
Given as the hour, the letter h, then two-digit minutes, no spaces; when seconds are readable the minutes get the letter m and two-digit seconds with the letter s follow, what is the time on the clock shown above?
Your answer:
3h54
